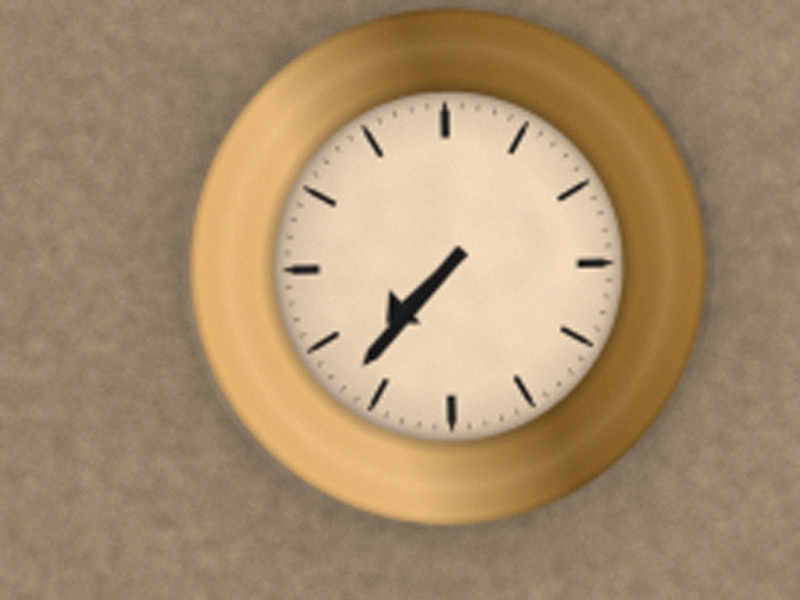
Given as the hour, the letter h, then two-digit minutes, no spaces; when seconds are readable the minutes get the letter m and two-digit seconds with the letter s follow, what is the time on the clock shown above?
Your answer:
7h37
